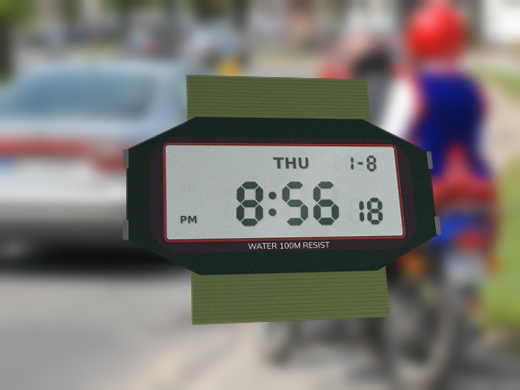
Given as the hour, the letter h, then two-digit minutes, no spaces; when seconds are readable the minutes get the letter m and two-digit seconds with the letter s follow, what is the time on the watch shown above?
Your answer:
8h56m18s
